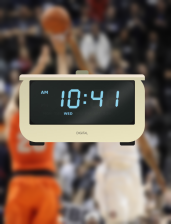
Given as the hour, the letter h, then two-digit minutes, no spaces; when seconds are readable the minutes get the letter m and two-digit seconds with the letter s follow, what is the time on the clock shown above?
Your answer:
10h41
